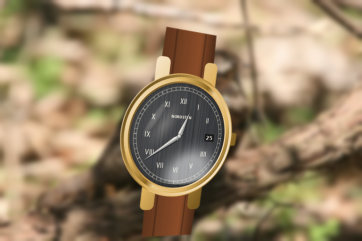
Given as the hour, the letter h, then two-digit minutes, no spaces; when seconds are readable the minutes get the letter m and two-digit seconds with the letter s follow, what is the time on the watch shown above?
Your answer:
12h39
